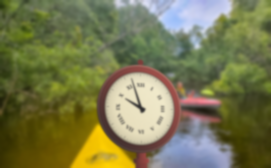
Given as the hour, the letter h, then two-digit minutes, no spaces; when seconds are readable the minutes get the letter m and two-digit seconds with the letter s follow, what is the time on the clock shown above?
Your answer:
9h57
